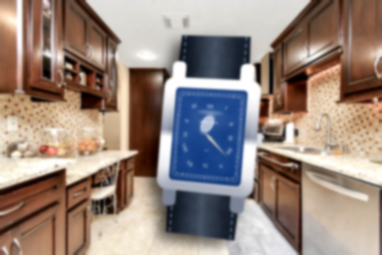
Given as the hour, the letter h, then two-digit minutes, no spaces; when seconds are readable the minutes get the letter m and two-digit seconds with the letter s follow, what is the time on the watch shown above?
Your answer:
4h22
